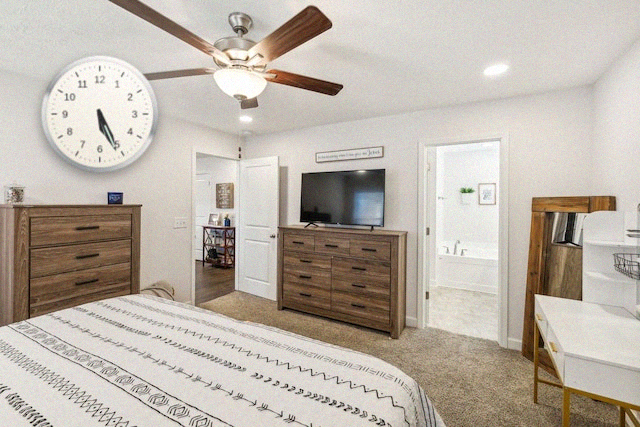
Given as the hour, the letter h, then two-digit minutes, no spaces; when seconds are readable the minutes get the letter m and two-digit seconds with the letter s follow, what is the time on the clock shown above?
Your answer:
5h26
